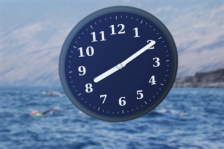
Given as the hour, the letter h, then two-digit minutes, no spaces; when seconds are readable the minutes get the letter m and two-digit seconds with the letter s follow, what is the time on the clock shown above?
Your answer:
8h10
